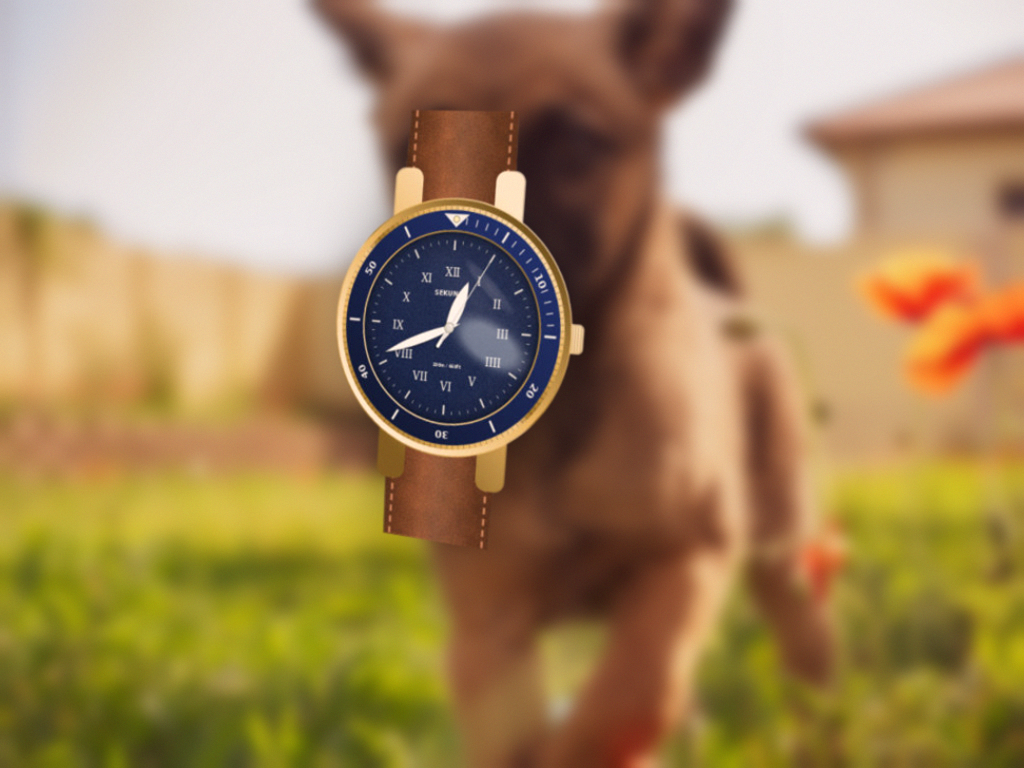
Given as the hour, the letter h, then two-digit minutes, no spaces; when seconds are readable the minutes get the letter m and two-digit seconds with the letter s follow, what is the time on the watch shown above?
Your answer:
12h41m05s
